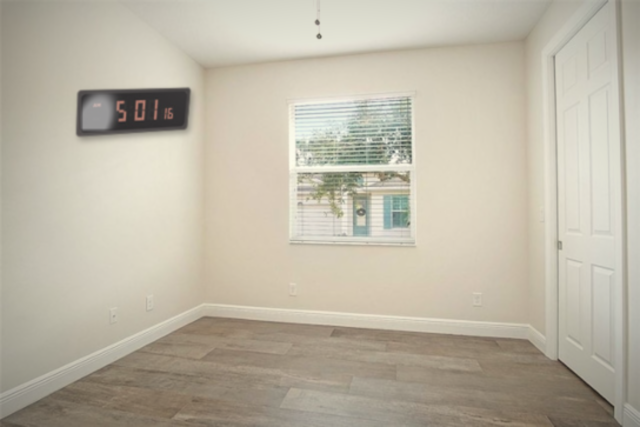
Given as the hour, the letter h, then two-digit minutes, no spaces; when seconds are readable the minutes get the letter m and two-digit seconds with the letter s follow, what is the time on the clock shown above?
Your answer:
5h01m16s
